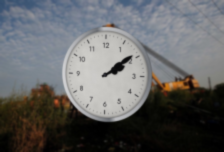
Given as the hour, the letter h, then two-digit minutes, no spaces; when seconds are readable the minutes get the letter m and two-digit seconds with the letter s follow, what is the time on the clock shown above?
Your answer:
2h09
